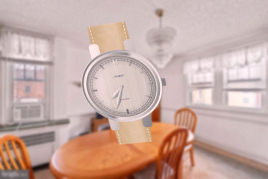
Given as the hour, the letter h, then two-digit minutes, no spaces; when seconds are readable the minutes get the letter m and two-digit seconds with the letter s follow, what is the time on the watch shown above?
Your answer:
7h34
